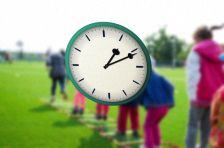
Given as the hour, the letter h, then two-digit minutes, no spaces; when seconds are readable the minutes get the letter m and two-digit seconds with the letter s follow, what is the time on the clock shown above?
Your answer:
1h11
